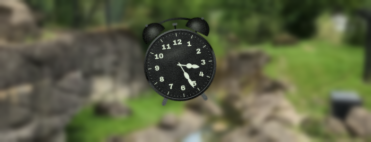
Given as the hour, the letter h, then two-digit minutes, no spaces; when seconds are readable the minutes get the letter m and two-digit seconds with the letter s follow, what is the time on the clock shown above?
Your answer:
3h26
